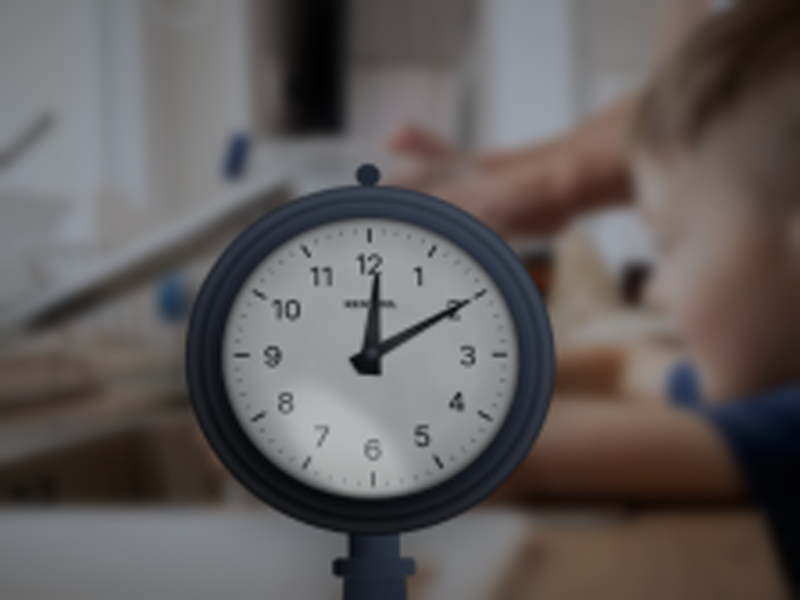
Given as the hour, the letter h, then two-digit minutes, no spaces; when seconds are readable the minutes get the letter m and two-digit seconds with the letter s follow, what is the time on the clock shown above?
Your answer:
12h10
